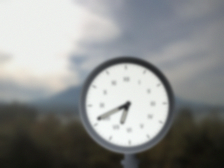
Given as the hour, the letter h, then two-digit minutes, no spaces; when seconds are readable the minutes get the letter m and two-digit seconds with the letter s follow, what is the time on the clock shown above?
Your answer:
6h41
